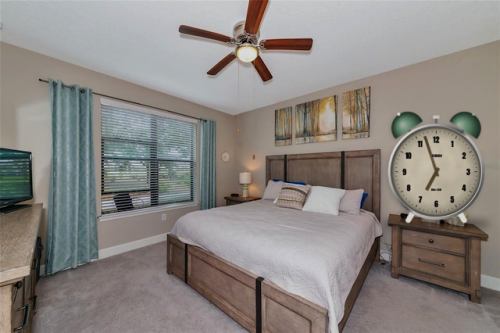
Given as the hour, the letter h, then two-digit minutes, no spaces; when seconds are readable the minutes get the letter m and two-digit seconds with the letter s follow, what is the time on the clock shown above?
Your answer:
6h57
